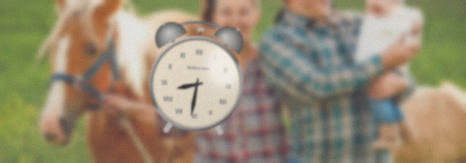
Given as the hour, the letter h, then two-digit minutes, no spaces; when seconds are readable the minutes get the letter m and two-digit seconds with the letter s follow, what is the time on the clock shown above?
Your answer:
8h31
